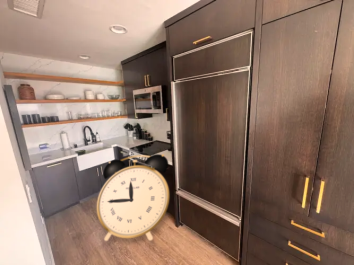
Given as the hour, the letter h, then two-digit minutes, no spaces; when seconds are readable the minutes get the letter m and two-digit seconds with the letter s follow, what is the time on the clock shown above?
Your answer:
11h45
